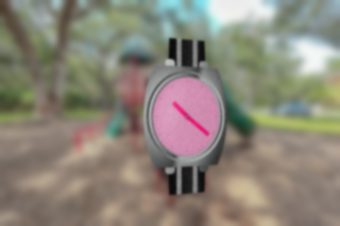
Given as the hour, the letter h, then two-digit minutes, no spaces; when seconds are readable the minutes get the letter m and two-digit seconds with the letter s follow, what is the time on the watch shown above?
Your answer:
10h21
